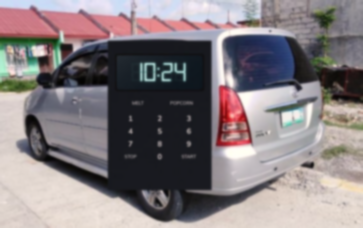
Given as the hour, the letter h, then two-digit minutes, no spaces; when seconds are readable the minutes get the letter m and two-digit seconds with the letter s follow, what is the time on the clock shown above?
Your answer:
10h24
